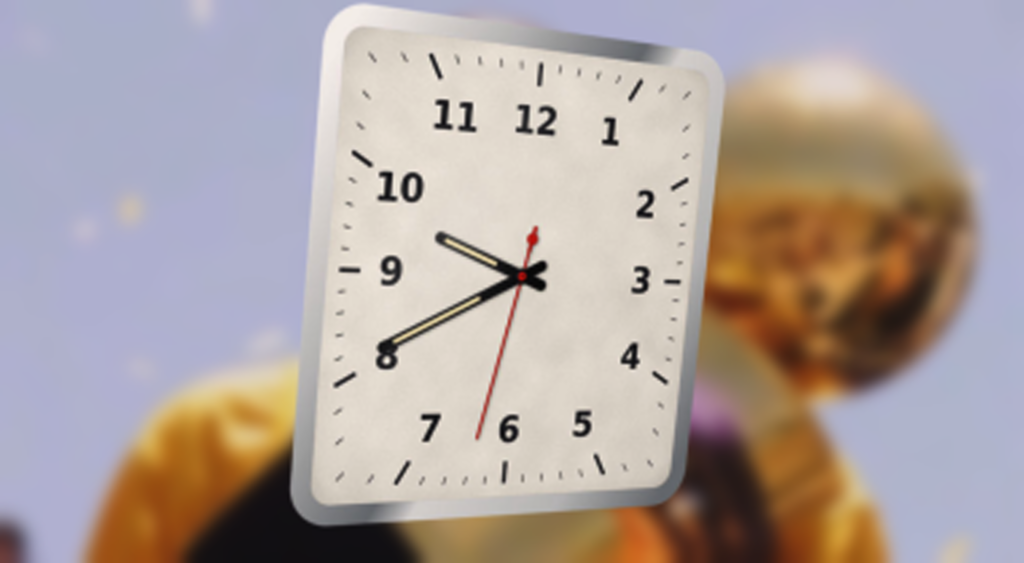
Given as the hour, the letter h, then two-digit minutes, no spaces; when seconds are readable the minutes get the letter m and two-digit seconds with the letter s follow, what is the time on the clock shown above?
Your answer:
9h40m32s
